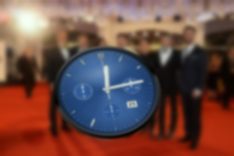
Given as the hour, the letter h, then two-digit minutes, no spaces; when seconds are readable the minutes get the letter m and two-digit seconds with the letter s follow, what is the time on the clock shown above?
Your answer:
12h14
